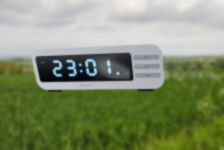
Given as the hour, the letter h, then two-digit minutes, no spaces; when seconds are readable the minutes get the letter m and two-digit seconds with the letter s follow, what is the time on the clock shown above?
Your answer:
23h01
